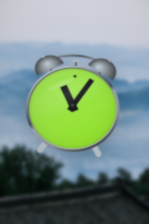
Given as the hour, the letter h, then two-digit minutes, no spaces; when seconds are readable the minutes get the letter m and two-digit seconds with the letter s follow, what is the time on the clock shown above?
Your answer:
11h05
